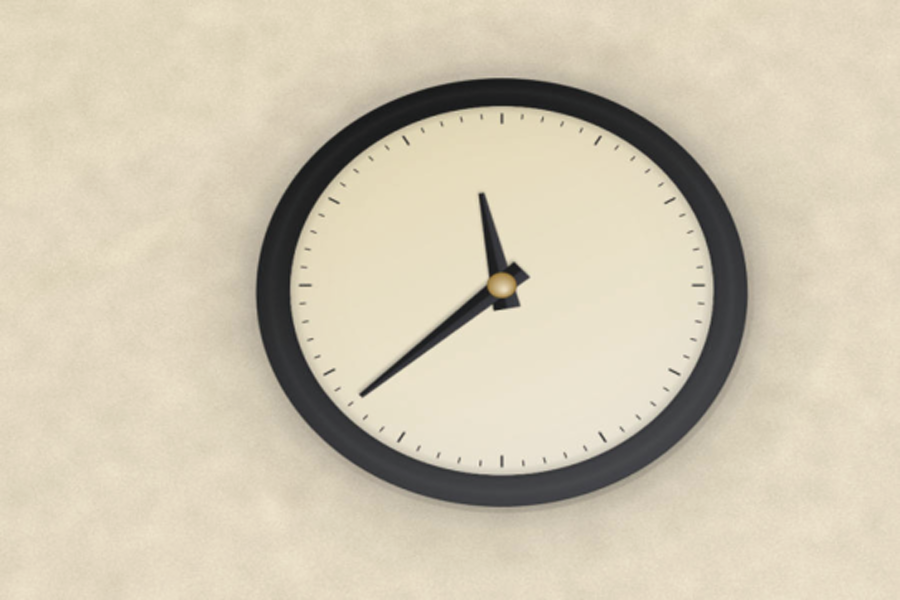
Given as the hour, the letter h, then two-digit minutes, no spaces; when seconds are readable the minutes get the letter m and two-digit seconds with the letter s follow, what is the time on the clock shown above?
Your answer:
11h38
